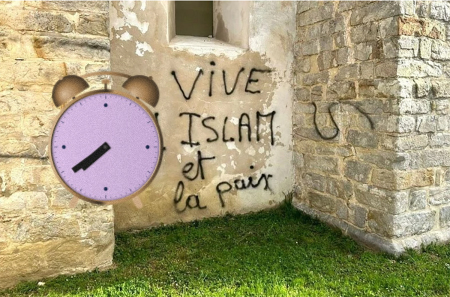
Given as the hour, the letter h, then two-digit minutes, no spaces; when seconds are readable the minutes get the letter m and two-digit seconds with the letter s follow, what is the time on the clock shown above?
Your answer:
7h39
